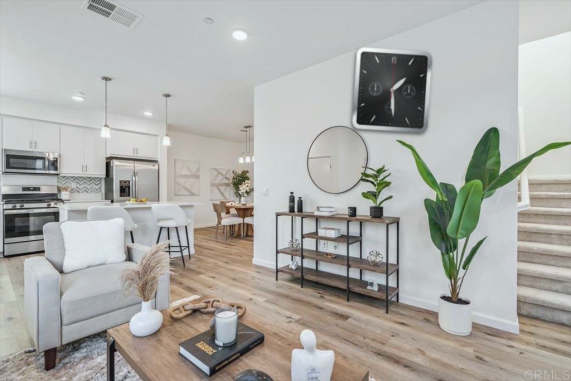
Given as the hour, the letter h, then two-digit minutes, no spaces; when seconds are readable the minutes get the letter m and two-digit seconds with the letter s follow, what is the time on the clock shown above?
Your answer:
1h29
